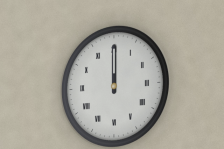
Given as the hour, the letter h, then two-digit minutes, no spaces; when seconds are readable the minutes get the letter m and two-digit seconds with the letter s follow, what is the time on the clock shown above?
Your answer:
12h00
